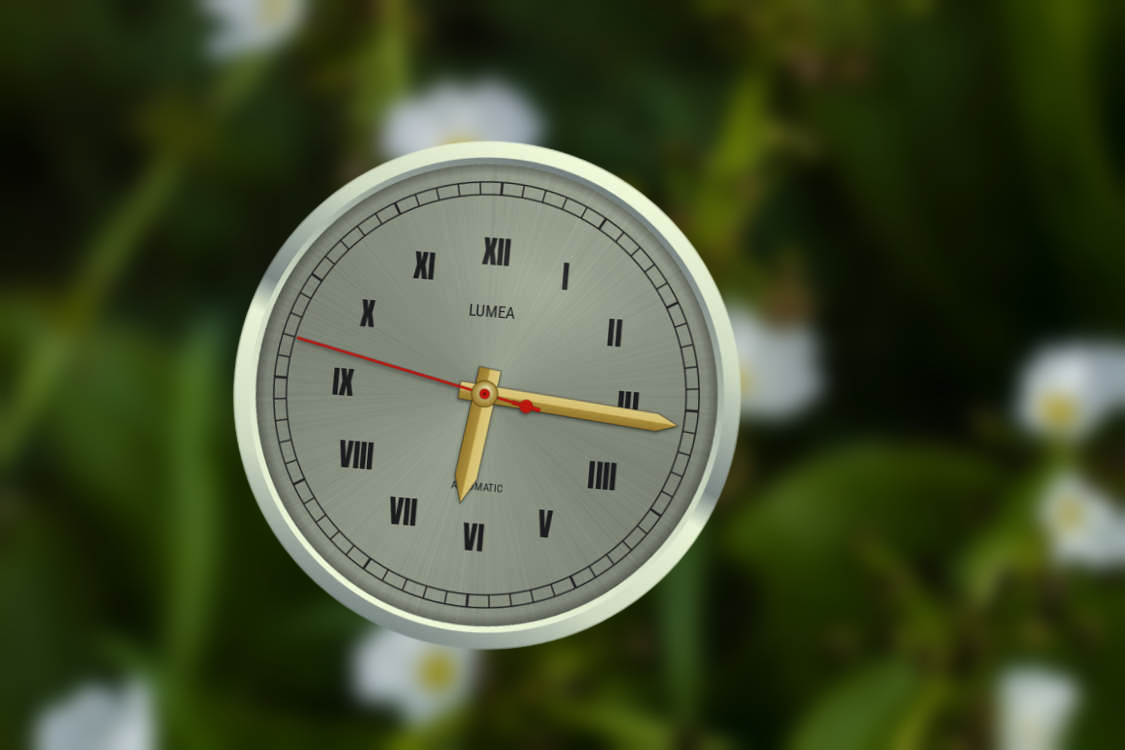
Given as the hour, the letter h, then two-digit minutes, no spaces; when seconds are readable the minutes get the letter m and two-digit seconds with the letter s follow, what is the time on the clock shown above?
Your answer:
6h15m47s
